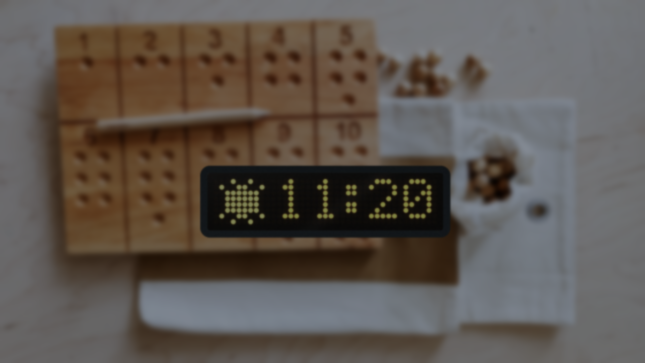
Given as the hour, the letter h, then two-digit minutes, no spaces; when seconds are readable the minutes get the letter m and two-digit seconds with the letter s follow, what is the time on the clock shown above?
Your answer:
11h20
